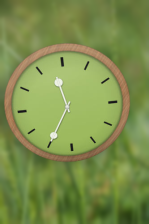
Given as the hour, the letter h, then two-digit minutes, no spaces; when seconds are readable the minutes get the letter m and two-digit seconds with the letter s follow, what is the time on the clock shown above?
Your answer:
11h35
